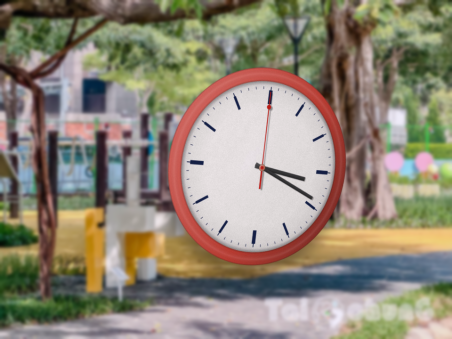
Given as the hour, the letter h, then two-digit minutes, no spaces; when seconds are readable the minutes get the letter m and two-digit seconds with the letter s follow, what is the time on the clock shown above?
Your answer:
3h19m00s
